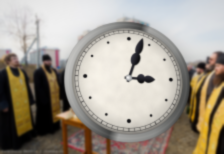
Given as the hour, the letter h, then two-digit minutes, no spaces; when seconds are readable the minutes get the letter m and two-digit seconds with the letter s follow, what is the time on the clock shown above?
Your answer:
3h03
